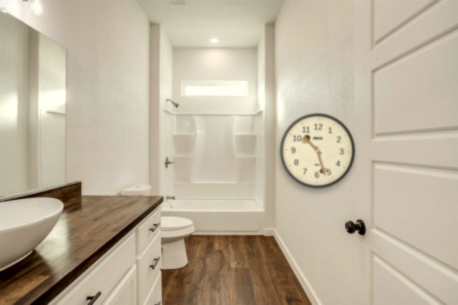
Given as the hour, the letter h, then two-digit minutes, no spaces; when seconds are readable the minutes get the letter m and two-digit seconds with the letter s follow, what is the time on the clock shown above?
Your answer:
10h27
